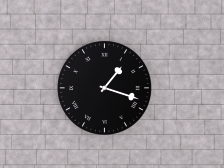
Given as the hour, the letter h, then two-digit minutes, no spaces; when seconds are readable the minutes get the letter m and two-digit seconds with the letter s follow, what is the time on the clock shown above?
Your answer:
1h18
